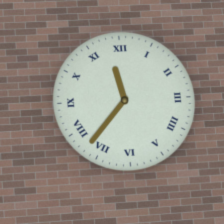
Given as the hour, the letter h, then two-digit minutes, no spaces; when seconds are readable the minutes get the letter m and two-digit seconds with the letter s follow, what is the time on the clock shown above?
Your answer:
11h37
